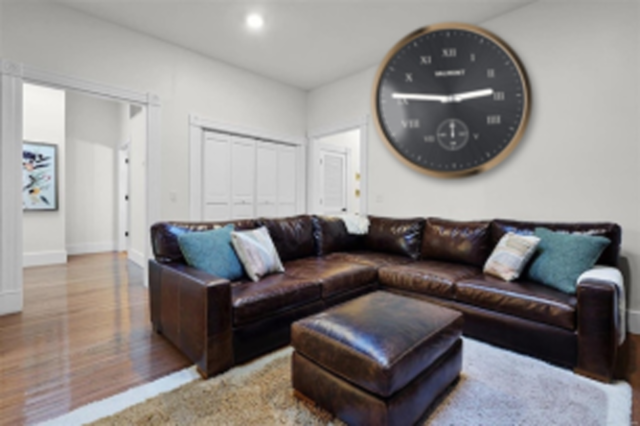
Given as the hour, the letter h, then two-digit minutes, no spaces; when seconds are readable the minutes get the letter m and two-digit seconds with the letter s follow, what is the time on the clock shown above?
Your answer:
2h46
